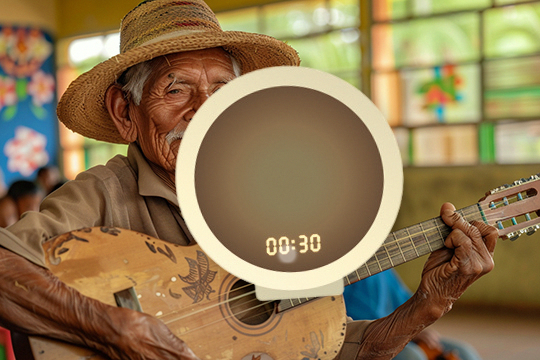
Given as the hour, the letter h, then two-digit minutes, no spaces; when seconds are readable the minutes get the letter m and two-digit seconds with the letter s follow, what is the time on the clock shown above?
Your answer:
0h30
